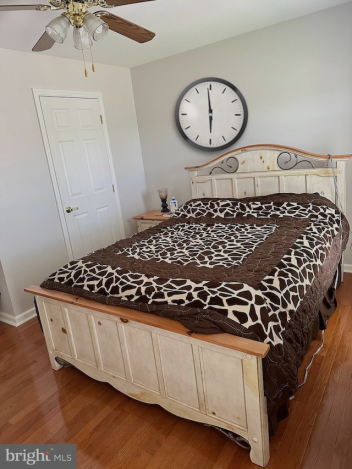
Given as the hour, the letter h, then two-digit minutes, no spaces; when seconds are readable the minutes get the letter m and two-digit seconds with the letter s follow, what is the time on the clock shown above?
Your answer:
5h59
